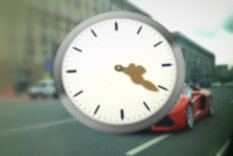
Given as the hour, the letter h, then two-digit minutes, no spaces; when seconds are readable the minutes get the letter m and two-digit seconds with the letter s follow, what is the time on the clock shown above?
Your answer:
3h21
